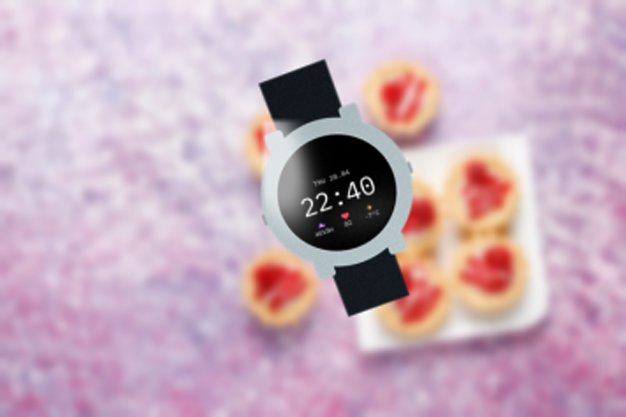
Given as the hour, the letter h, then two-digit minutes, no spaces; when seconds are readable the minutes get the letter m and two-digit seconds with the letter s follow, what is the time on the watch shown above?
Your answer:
22h40
